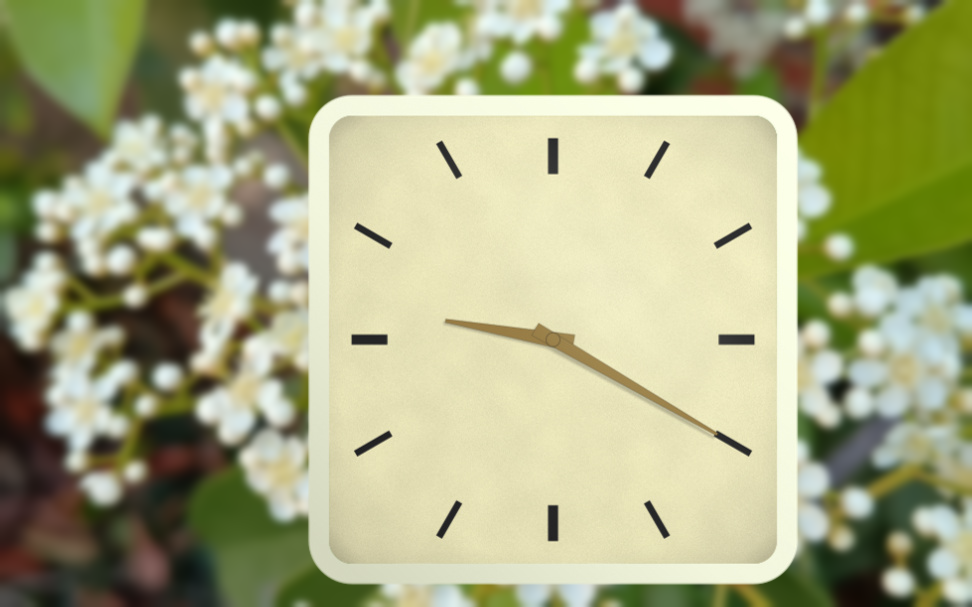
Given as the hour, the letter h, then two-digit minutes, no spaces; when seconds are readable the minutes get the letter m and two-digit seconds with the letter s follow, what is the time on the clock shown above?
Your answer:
9h20
